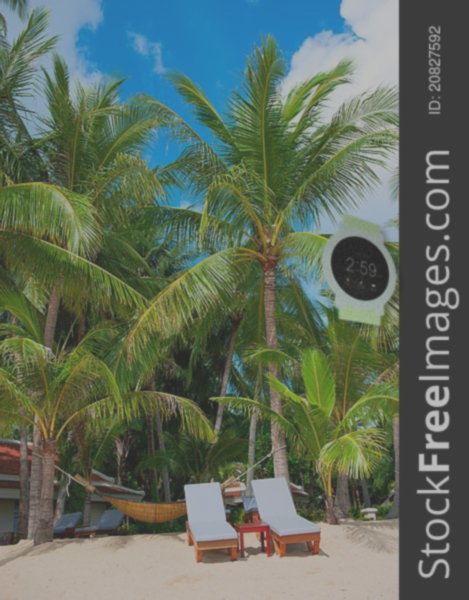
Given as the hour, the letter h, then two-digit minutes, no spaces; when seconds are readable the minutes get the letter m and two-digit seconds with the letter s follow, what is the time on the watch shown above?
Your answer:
2h59
